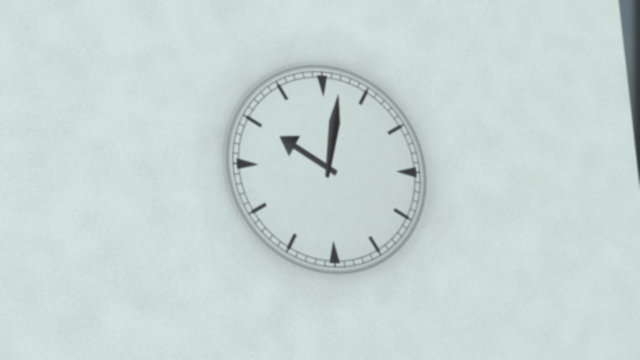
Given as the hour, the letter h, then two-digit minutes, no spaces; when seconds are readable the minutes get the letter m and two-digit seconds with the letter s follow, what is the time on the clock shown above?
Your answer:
10h02
